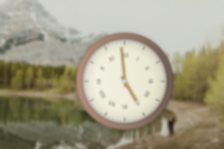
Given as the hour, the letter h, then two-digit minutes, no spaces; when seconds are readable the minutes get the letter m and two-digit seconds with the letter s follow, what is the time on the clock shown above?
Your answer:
4h59
